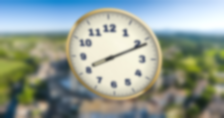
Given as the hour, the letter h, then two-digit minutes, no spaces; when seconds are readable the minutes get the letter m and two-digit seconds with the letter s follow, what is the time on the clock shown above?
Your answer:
8h11
